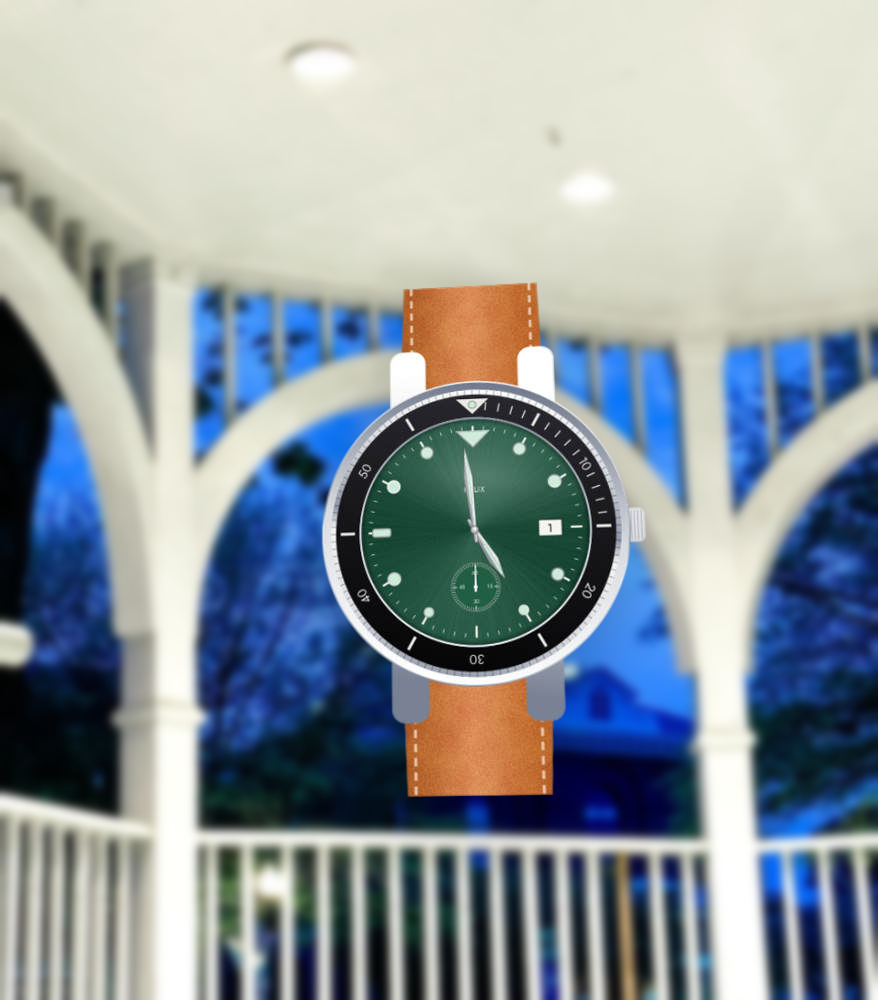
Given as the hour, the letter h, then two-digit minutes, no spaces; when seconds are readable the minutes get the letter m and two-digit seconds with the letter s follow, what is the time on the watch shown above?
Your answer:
4h59
